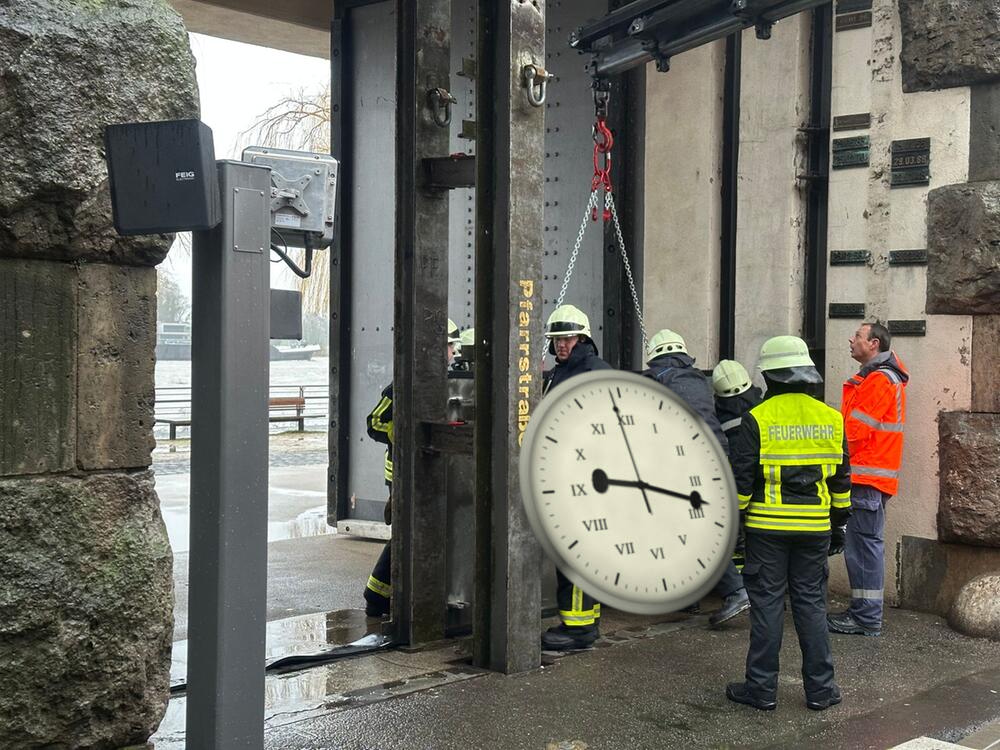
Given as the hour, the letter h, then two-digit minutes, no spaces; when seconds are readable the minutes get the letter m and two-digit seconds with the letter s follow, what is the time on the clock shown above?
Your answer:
9h17m59s
